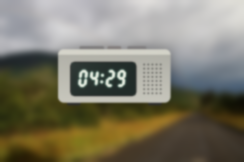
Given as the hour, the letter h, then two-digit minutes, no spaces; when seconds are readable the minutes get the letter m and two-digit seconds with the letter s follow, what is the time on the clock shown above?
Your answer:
4h29
